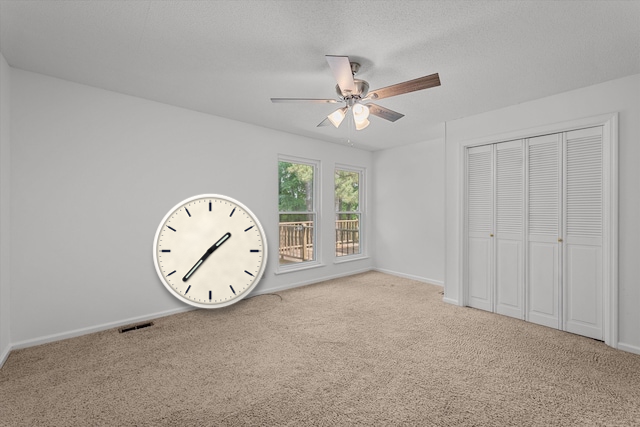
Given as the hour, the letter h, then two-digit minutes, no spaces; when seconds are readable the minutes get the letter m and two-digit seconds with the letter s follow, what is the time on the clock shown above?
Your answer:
1h37
